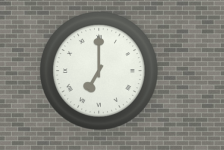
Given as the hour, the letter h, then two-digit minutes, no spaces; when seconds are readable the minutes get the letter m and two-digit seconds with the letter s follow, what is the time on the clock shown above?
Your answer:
7h00
